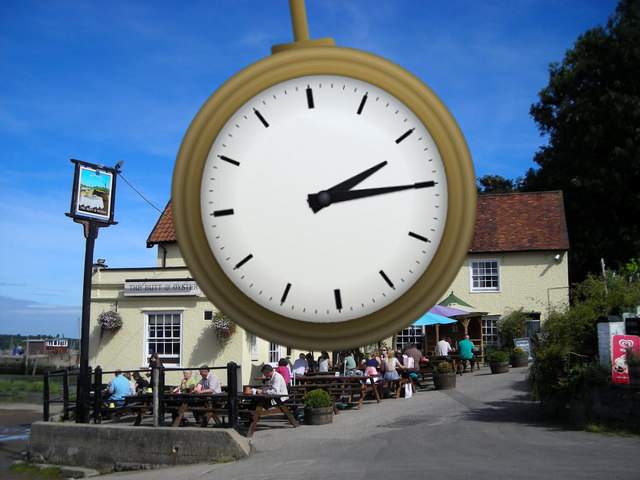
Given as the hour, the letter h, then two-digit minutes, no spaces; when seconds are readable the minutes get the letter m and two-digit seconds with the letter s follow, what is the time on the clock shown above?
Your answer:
2h15
